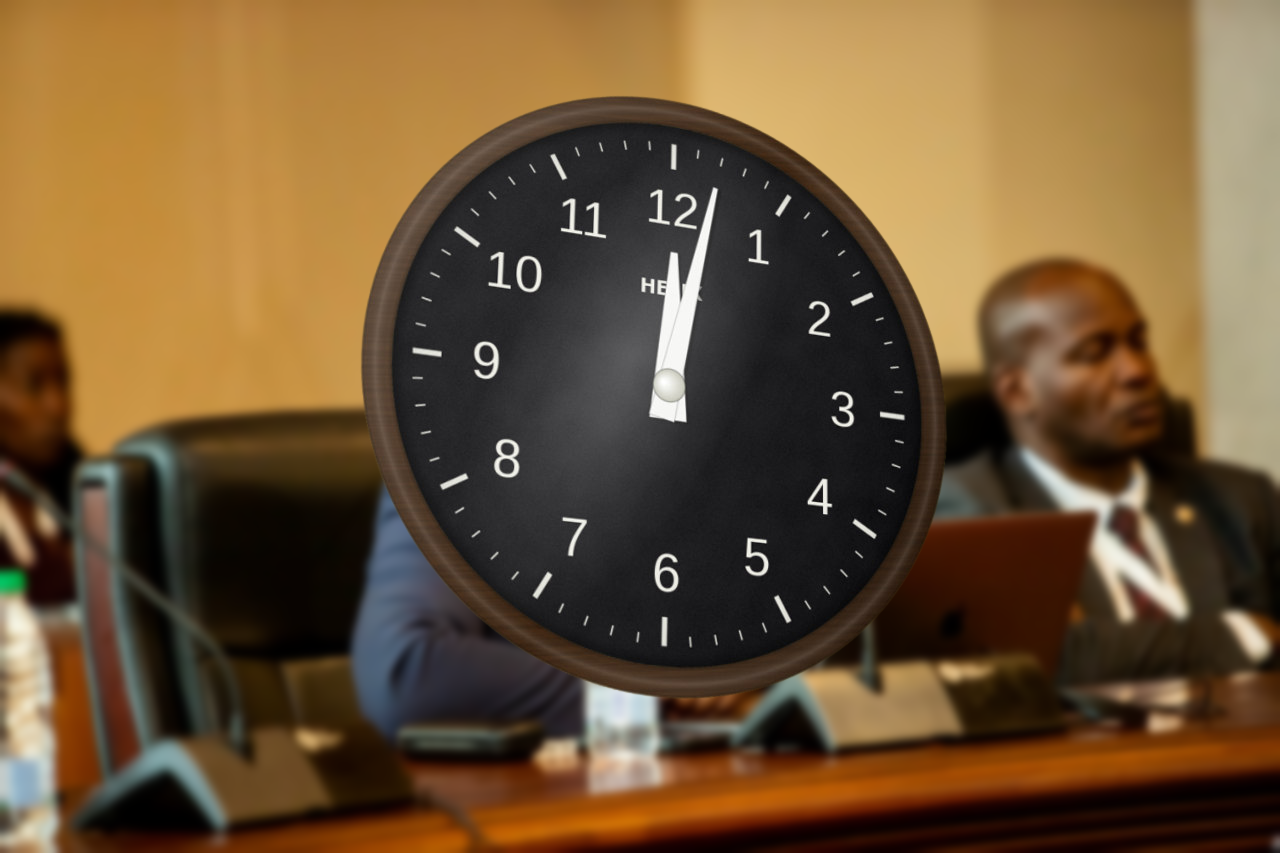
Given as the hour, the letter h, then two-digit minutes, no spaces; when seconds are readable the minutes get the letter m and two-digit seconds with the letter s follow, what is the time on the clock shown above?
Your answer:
12h02
